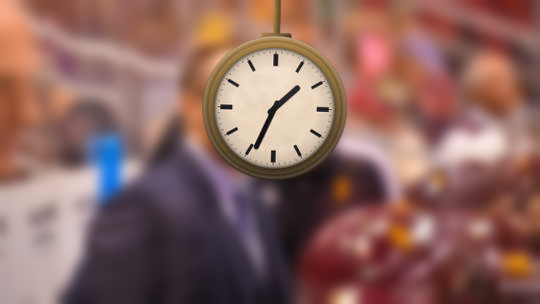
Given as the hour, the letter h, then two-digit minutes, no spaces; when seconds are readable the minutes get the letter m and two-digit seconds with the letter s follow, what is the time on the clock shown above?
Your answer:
1h34
